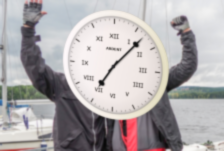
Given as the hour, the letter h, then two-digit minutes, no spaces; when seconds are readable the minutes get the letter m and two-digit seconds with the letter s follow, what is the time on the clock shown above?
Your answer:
7h07
